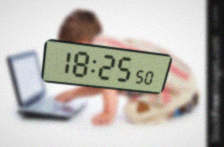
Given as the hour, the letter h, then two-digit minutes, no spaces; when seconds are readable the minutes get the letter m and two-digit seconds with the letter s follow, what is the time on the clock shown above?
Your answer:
18h25m50s
